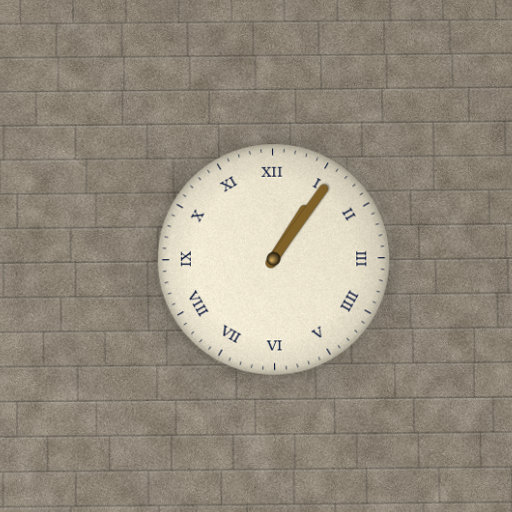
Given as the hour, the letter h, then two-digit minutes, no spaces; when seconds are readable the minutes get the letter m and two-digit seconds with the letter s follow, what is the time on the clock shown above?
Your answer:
1h06
